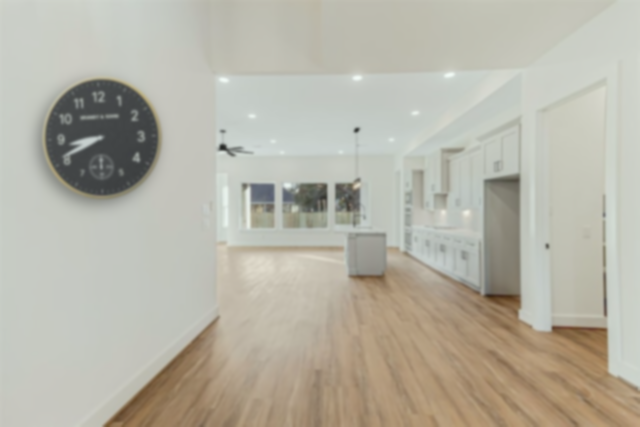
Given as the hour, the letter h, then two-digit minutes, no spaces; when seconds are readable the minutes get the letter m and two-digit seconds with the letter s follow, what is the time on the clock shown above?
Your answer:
8h41
